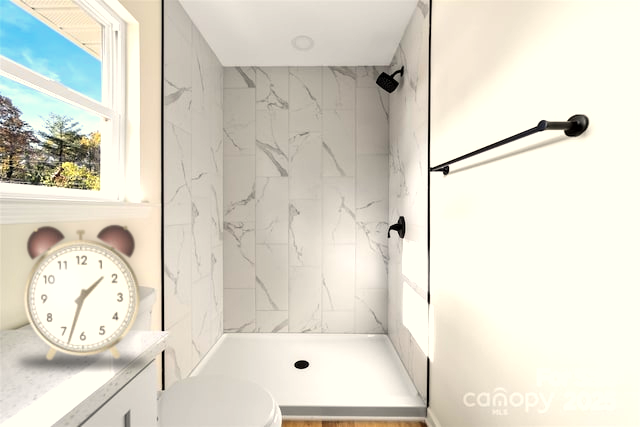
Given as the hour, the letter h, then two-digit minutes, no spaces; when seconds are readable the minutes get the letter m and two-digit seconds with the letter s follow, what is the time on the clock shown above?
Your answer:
1h33
